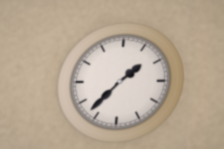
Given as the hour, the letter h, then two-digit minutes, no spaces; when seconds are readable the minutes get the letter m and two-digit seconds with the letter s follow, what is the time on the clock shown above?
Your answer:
1h37
